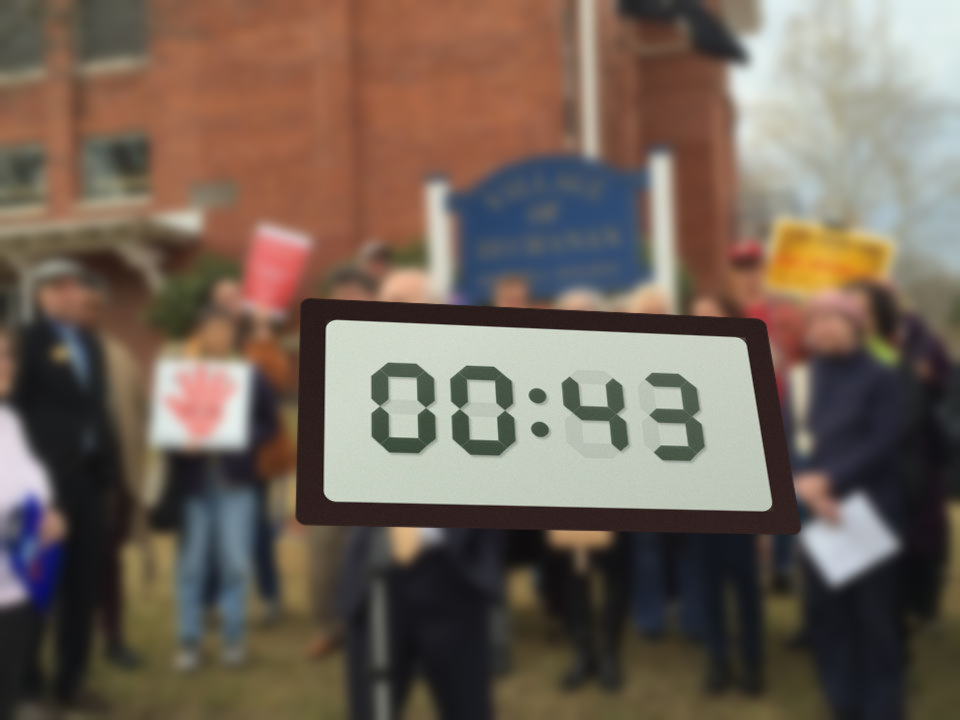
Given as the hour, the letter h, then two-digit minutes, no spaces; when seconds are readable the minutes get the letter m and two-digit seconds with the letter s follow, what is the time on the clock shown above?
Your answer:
0h43
